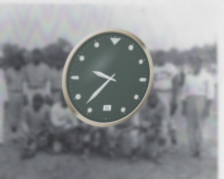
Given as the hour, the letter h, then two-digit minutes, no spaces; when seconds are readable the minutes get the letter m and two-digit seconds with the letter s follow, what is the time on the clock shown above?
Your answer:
9h37
